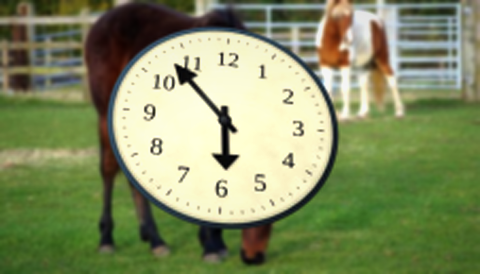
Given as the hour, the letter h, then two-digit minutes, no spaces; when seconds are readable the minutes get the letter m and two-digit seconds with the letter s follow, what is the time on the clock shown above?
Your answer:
5h53
